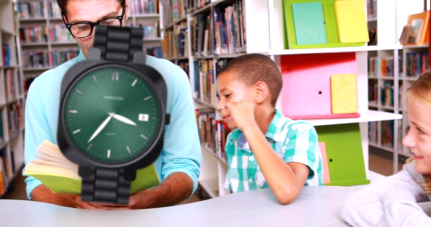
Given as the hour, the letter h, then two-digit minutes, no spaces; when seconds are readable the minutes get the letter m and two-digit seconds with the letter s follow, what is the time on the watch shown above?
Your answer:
3h36
